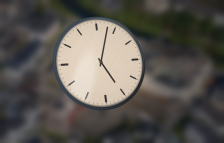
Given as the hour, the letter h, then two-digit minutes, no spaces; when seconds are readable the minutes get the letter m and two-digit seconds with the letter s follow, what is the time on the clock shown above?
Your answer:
5h03
